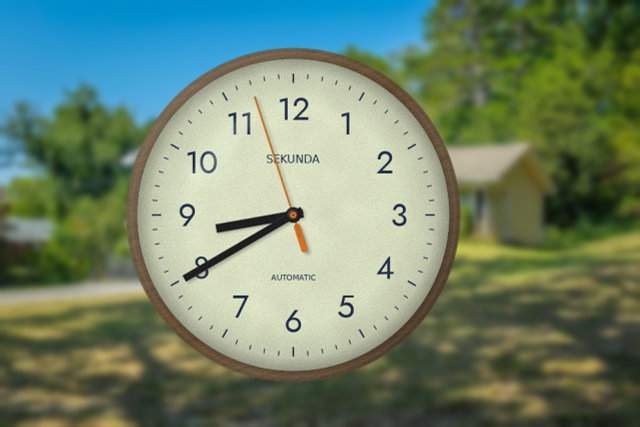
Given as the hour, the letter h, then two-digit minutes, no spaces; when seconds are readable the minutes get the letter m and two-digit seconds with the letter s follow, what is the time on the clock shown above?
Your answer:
8h39m57s
